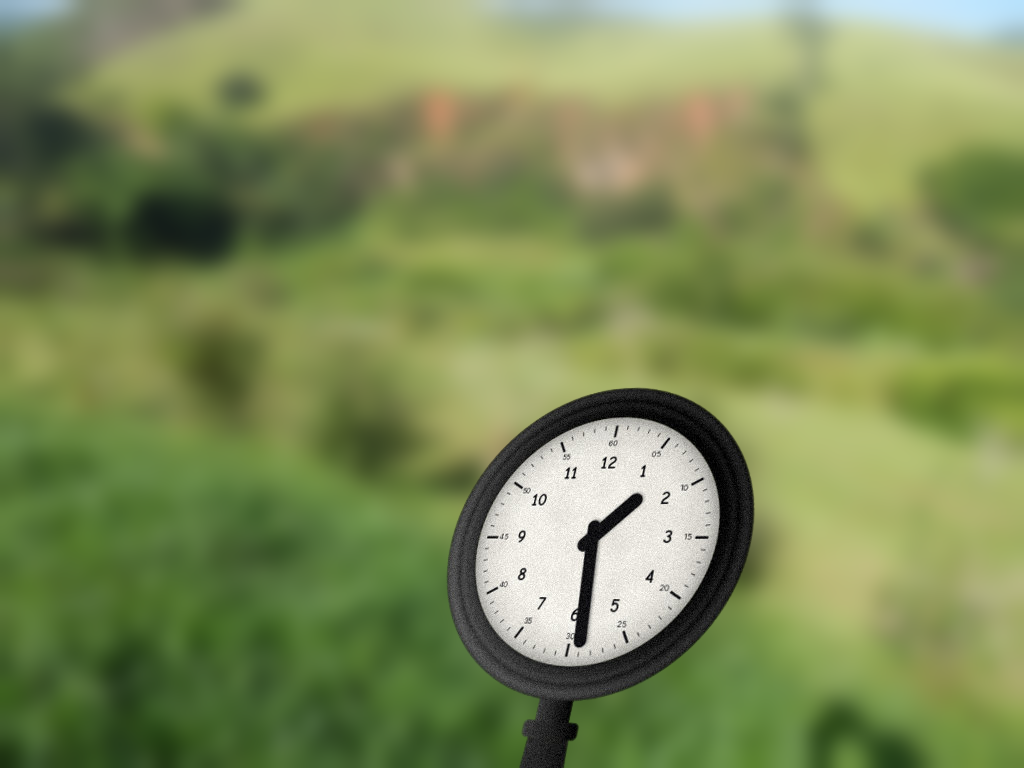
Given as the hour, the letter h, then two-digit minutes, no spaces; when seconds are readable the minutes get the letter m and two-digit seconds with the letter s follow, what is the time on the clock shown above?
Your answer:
1h29
